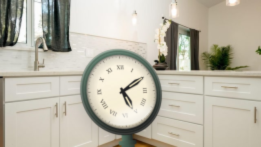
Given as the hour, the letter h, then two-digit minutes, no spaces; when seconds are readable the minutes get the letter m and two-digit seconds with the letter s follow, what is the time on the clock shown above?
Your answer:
5h10
